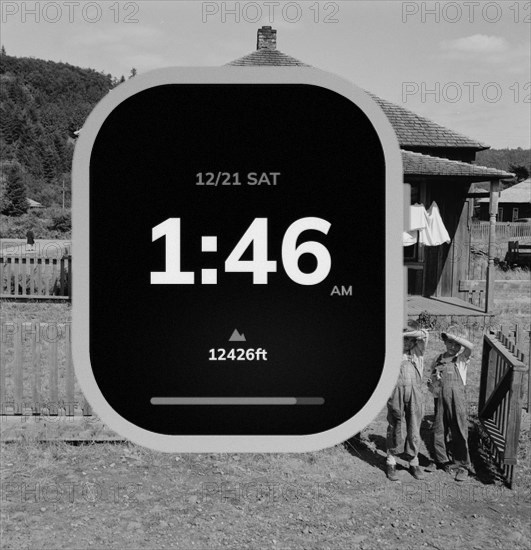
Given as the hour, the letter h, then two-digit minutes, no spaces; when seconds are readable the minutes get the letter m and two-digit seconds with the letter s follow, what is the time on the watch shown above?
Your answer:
1h46
